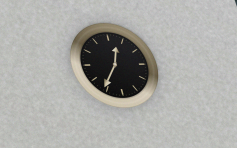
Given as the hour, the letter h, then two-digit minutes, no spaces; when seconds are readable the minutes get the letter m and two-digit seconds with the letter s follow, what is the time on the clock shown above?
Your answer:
12h36
